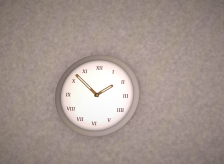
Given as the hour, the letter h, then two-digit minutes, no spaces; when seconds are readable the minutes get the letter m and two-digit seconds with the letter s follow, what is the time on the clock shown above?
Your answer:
1h52
